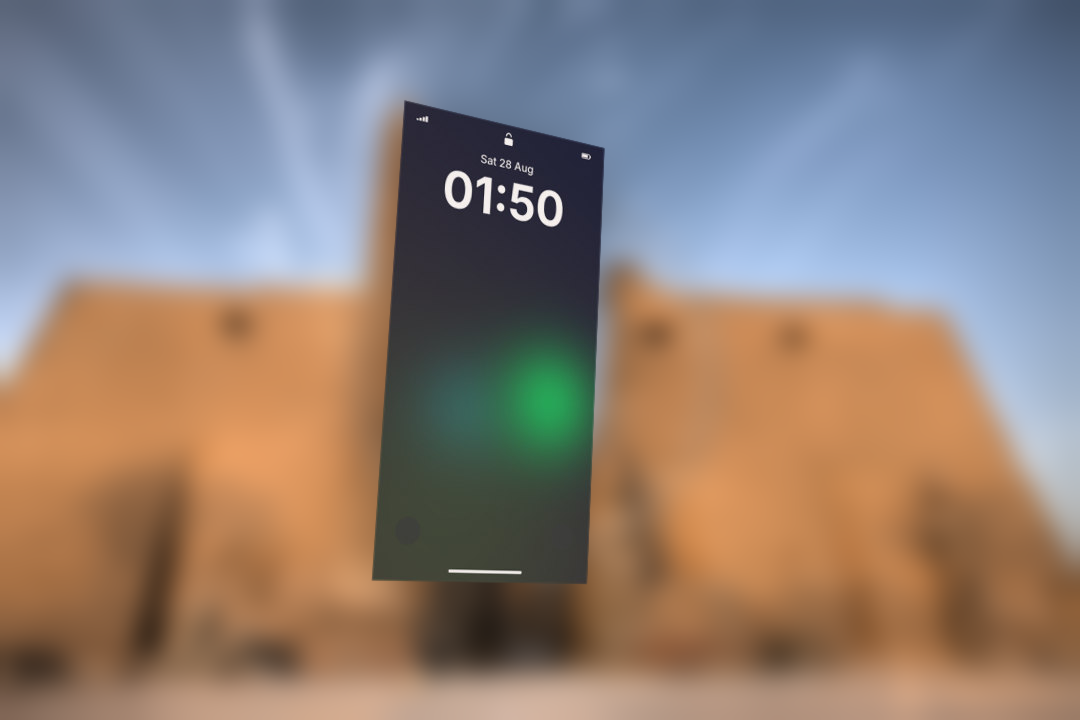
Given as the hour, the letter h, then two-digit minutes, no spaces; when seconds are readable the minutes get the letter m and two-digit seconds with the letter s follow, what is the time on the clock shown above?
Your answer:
1h50
